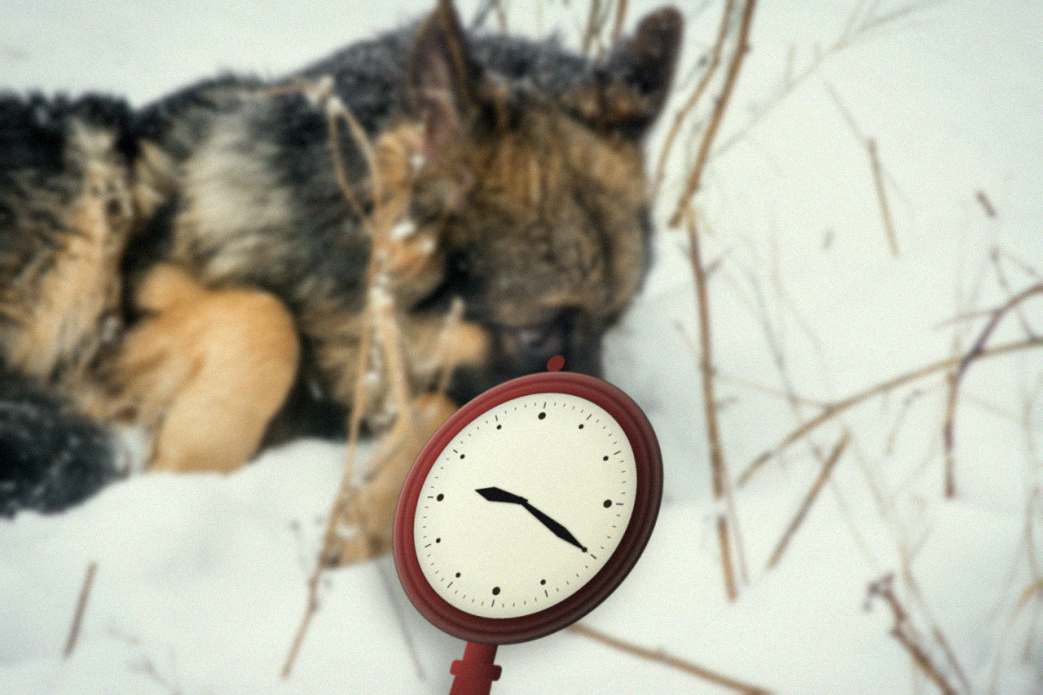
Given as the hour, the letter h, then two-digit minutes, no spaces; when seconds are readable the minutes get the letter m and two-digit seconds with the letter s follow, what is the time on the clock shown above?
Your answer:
9h20
